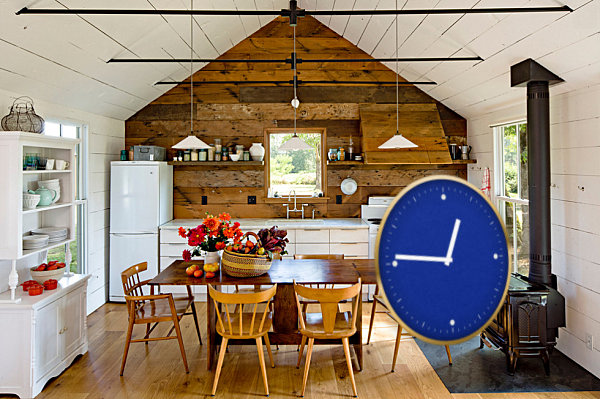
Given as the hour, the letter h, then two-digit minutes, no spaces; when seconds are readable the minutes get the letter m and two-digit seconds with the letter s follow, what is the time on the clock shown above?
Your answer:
12h46
